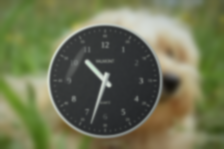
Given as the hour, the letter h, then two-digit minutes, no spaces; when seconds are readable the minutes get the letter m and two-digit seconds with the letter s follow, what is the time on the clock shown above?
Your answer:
10h33
